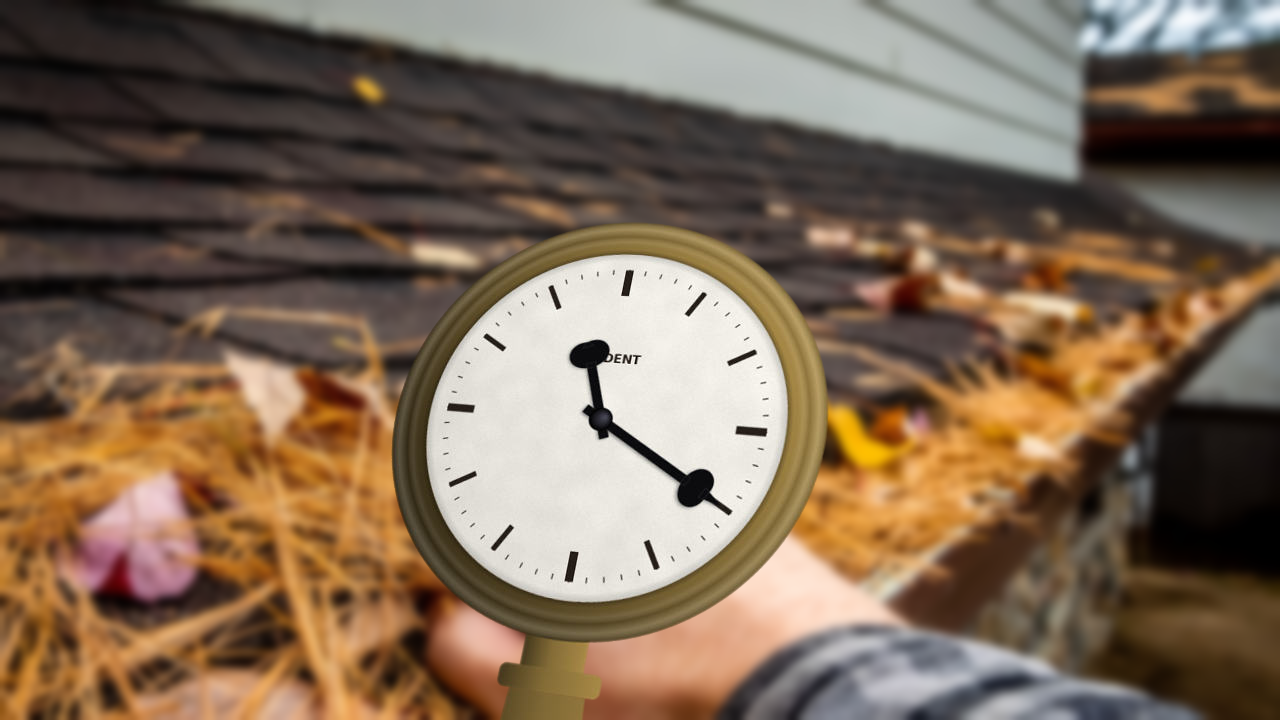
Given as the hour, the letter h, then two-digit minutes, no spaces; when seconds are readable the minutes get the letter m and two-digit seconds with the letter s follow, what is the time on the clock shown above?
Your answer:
11h20
